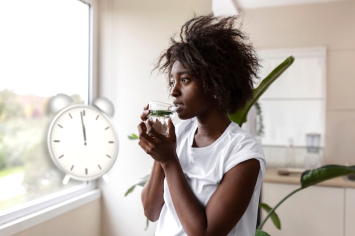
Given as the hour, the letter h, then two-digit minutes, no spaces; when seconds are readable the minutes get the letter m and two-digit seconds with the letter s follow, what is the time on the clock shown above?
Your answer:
11h59
